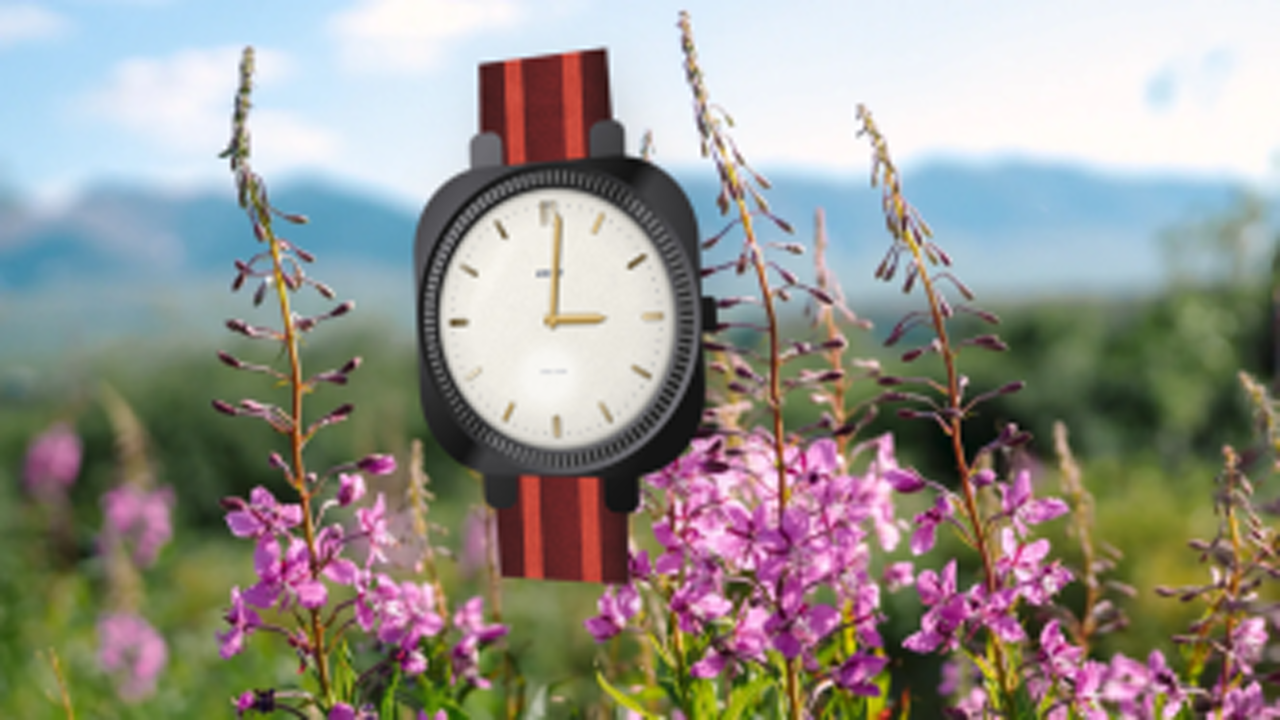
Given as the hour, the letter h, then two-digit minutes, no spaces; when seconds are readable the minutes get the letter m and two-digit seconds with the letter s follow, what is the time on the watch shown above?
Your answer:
3h01
